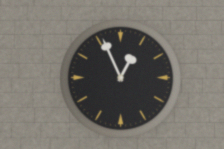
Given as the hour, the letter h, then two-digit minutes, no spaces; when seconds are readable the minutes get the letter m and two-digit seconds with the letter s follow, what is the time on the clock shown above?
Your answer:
12h56
